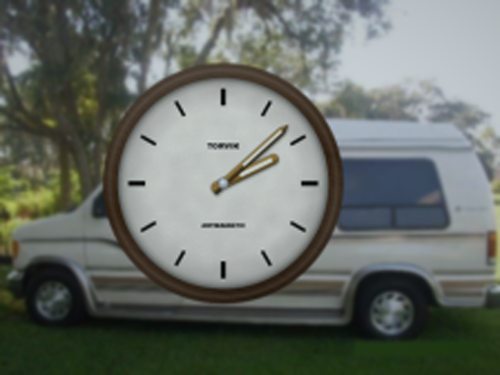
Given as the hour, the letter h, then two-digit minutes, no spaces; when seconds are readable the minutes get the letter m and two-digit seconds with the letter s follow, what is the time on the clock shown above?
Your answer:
2h08
